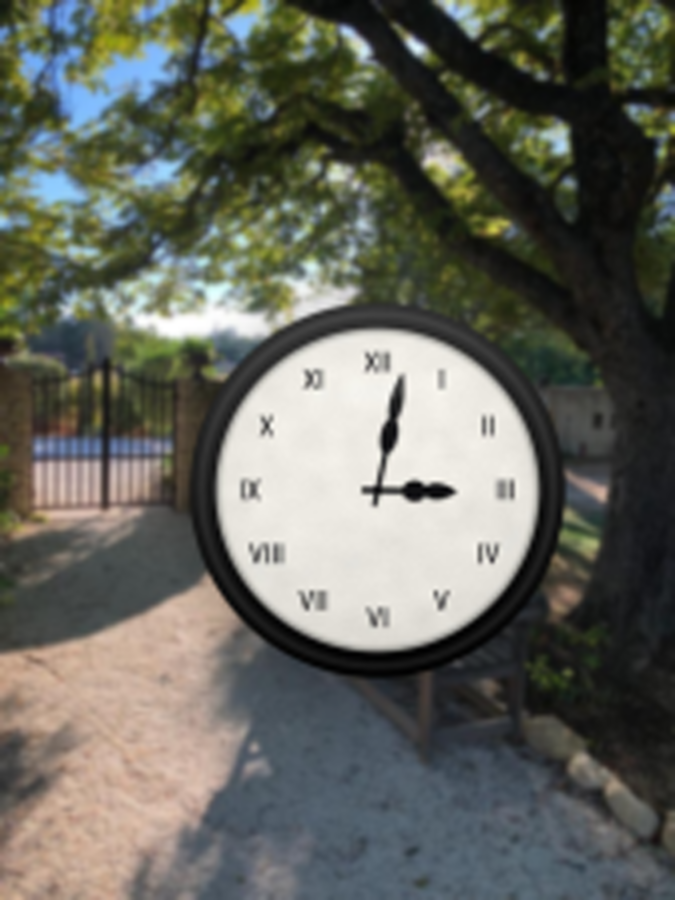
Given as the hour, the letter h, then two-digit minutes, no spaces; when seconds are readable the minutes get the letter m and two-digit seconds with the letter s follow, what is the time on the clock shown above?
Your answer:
3h02
